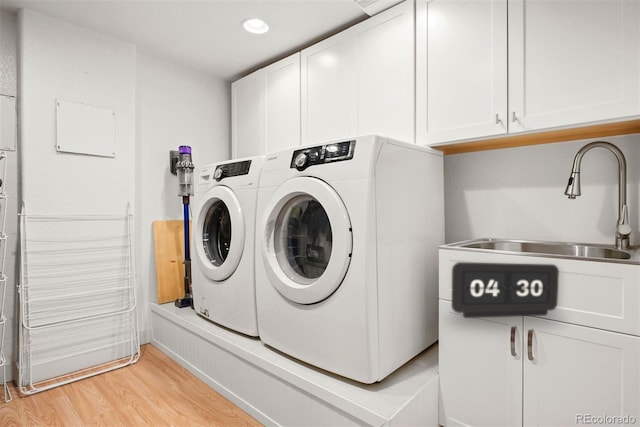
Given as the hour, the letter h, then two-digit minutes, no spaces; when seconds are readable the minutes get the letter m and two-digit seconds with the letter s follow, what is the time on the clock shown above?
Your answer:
4h30
